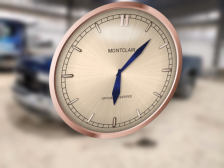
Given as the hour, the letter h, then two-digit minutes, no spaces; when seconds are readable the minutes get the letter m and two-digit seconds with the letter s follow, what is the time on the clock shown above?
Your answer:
6h07
